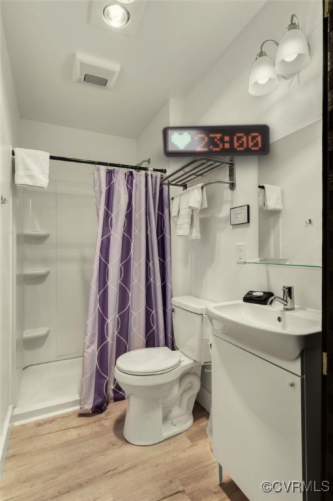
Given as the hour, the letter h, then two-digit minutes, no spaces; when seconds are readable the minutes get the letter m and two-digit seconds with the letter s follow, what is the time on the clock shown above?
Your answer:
23h00
